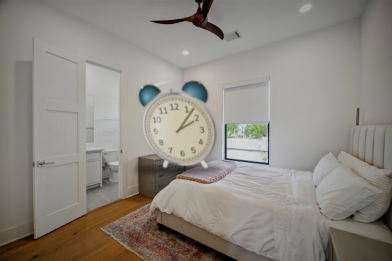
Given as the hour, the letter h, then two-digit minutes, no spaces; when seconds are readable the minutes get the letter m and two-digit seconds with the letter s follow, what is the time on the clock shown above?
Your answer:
2h07
